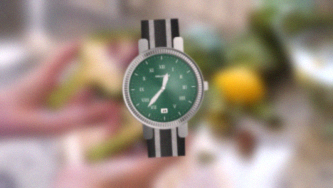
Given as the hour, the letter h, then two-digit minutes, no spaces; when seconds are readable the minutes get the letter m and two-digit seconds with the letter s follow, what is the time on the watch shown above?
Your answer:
12h37
